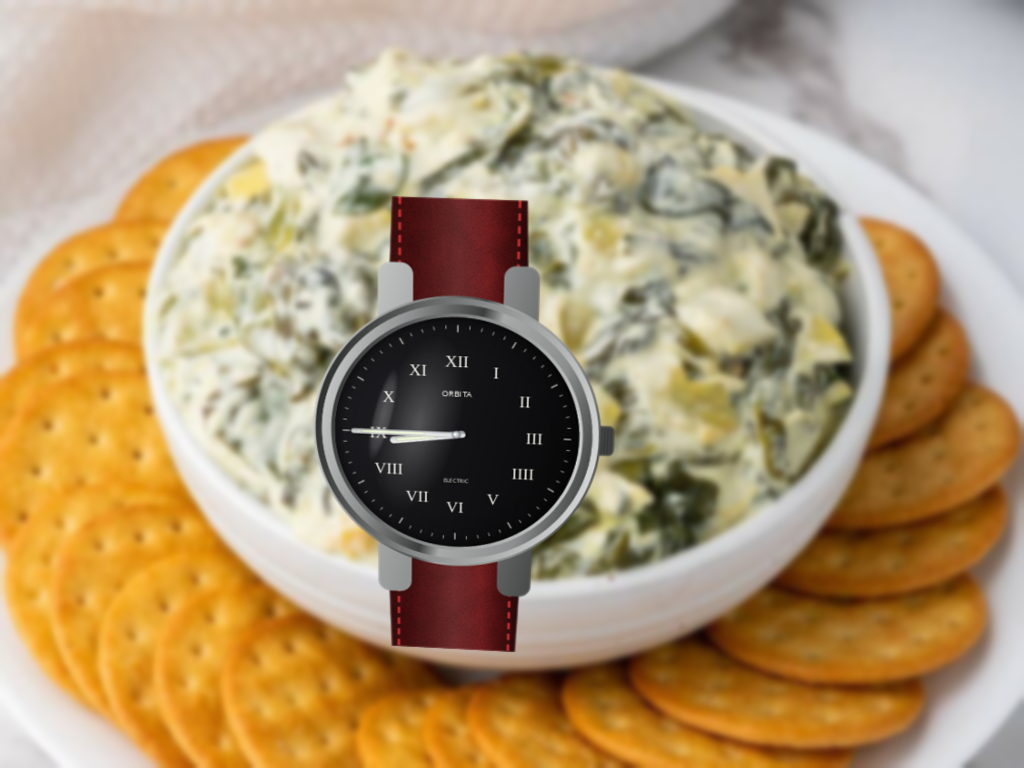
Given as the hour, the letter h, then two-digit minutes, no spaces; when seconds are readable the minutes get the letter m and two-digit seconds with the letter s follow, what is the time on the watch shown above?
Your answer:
8h45
